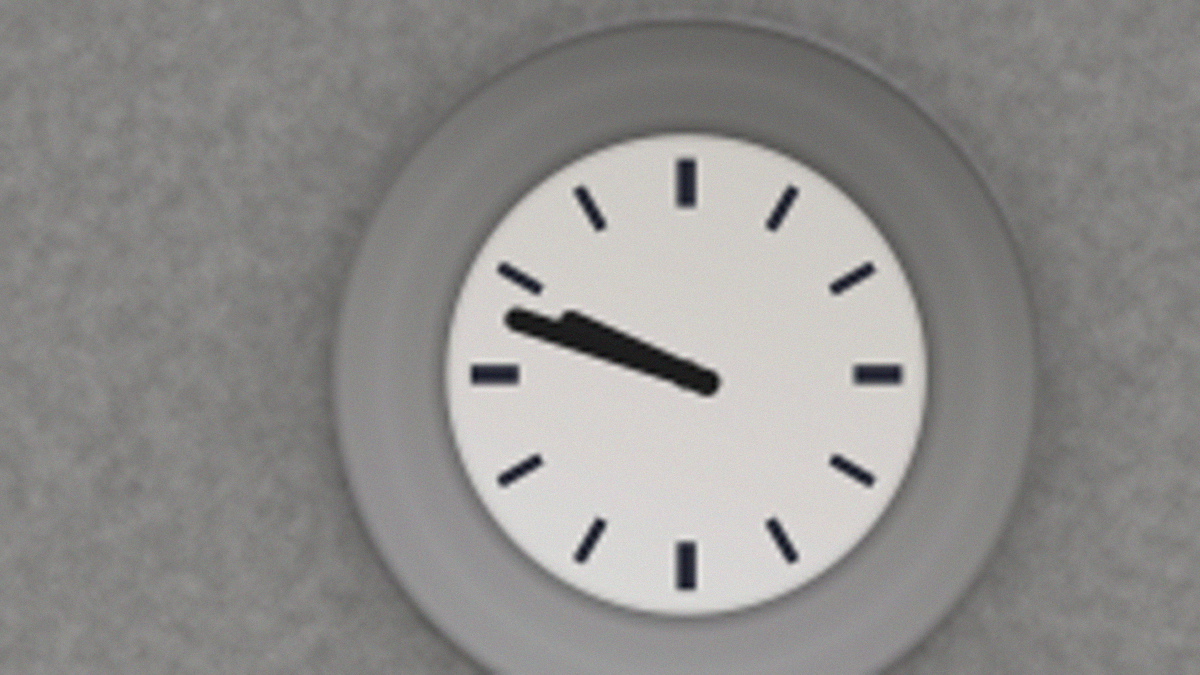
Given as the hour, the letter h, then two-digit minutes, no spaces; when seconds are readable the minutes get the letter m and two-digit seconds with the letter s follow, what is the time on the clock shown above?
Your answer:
9h48
